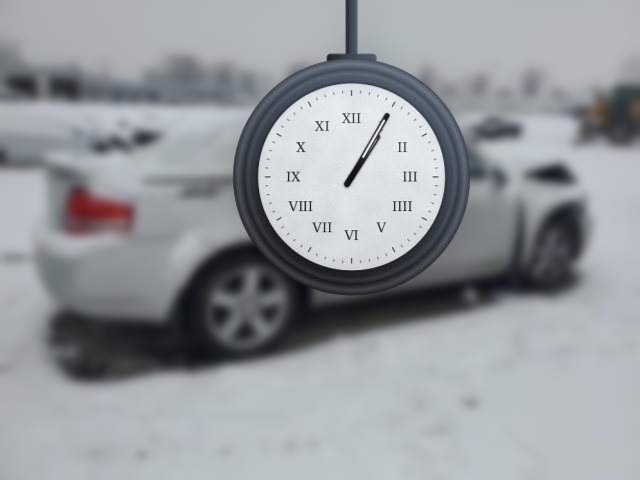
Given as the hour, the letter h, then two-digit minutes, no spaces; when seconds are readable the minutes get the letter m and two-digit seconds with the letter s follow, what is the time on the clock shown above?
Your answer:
1h05
